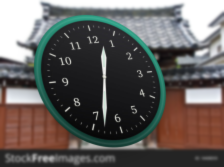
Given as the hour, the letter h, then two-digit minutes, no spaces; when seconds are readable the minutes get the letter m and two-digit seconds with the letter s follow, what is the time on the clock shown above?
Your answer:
12h33
